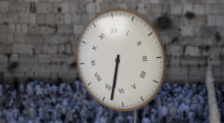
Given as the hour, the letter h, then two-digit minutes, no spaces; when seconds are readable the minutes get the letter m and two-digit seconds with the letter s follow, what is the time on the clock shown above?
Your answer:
6h33
